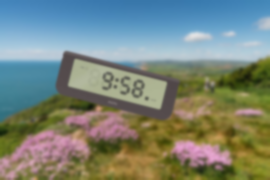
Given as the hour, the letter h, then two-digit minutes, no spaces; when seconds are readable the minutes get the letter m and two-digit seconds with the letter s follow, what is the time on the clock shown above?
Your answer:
9h58
